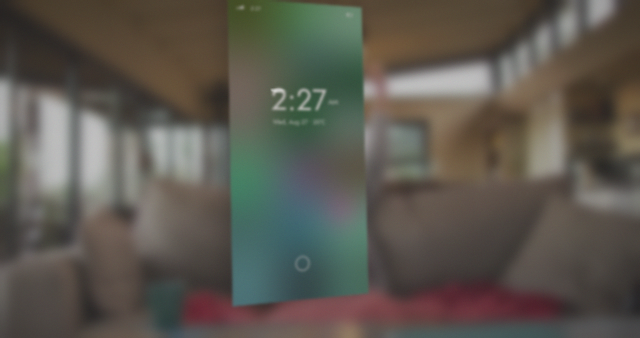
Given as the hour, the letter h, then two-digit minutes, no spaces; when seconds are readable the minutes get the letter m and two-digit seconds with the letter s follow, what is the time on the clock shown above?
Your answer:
2h27
